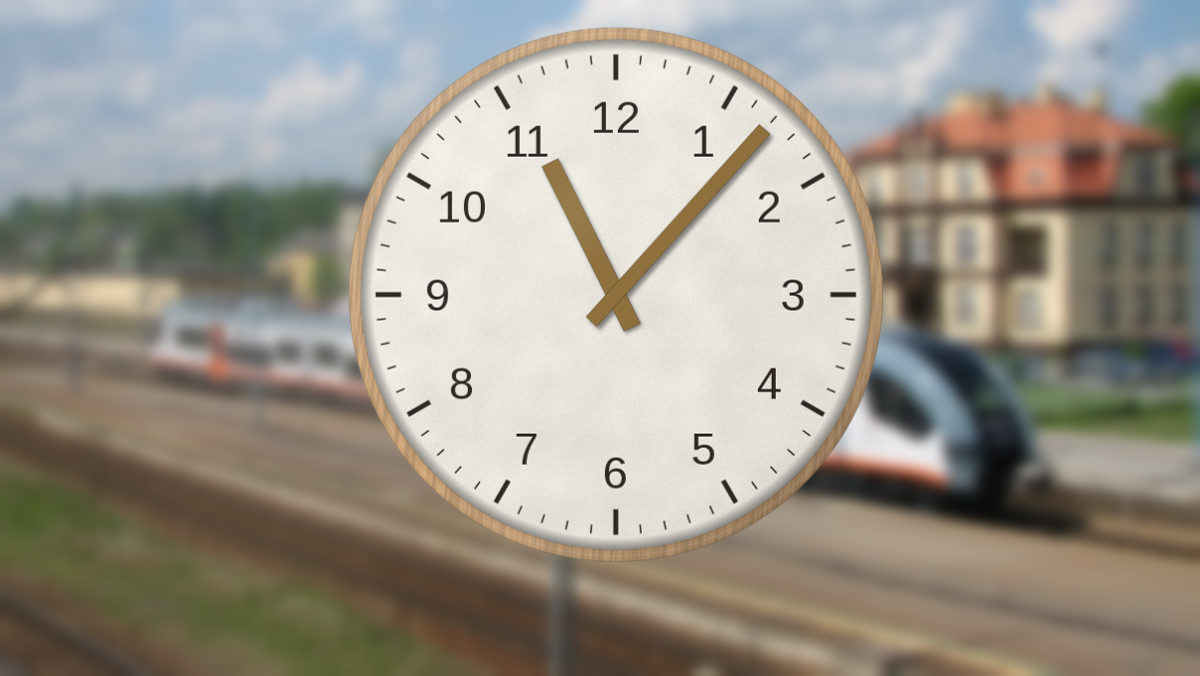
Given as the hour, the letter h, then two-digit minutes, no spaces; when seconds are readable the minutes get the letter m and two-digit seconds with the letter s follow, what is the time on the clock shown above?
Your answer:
11h07
